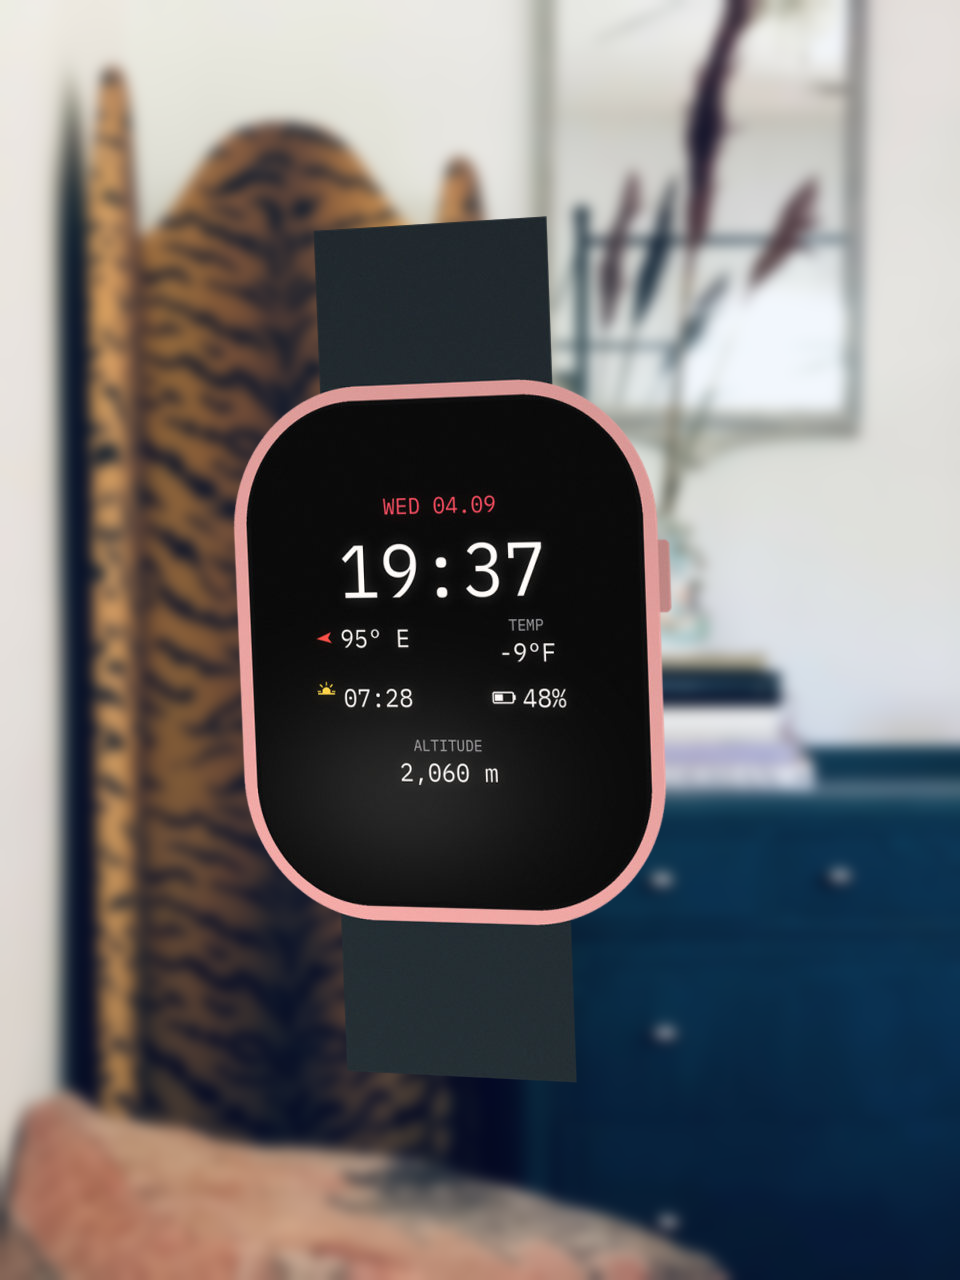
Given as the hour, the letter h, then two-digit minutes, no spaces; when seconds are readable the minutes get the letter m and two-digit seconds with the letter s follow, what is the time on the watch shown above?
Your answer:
19h37
